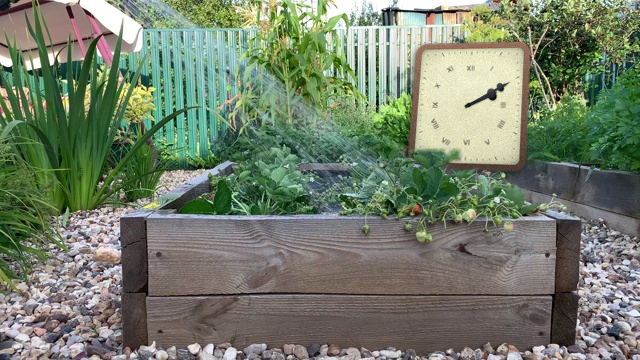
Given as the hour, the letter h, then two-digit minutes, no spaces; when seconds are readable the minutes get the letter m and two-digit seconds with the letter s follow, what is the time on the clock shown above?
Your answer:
2h10
